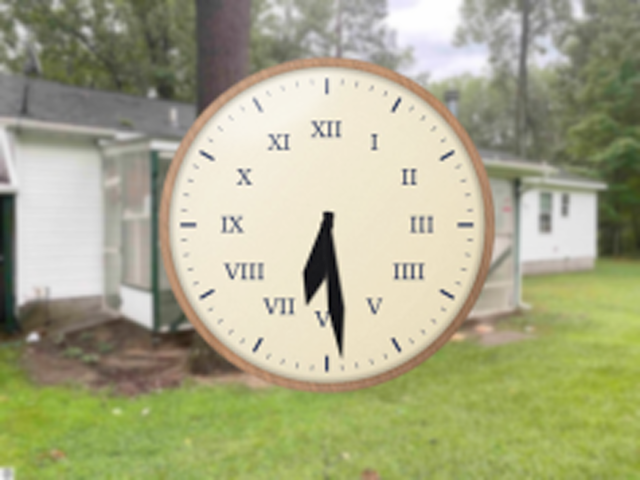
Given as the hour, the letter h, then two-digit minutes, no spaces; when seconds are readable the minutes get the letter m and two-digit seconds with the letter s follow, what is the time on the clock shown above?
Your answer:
6h29
